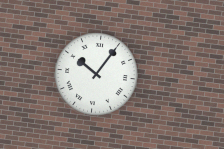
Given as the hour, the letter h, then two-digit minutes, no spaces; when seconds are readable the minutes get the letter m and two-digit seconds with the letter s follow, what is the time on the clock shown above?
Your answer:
10h05
